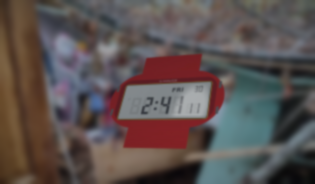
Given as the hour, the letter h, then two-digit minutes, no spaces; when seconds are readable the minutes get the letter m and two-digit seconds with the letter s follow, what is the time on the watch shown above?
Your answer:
2h41
